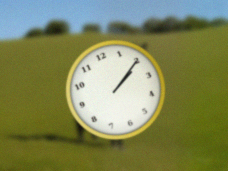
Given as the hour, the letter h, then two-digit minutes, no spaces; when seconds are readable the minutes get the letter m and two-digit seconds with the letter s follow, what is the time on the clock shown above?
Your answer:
2h10
